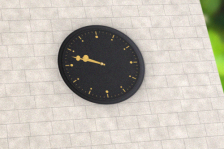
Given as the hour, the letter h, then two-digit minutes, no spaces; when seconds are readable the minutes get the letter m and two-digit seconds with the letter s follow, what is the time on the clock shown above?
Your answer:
9h48
